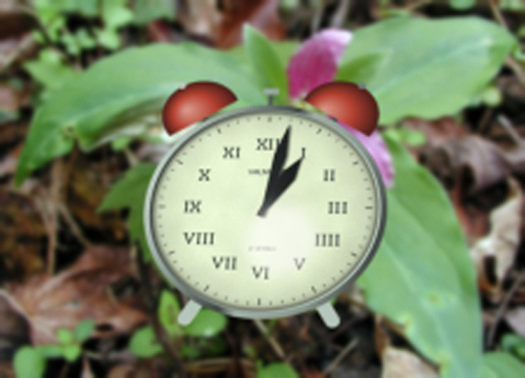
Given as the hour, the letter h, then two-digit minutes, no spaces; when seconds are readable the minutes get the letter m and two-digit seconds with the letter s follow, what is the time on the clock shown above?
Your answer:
1h02
